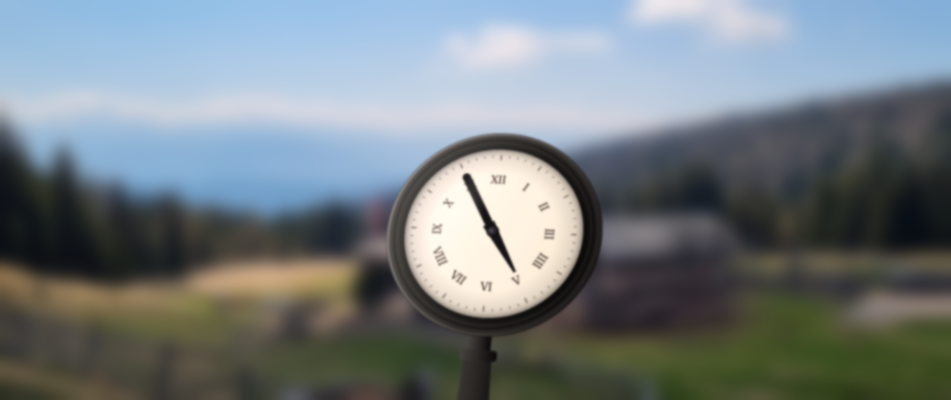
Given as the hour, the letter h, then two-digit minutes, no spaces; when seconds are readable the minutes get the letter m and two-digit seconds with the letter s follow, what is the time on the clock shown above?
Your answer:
4h55
